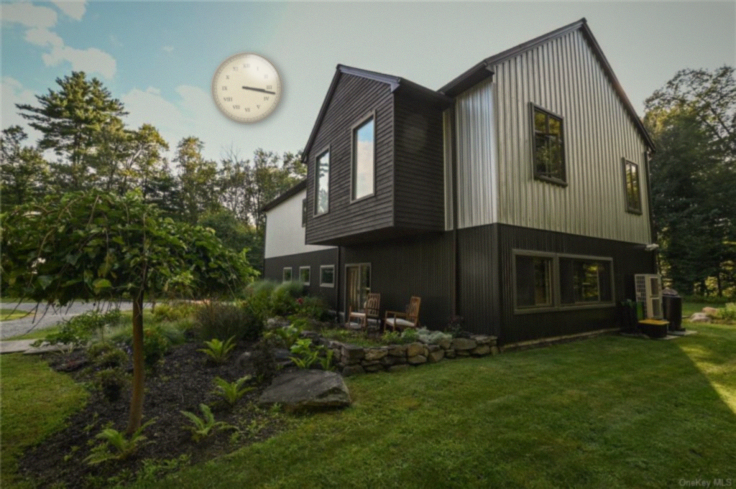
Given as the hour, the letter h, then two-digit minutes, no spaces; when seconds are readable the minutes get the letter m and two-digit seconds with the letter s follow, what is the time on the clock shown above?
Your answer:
3h17
